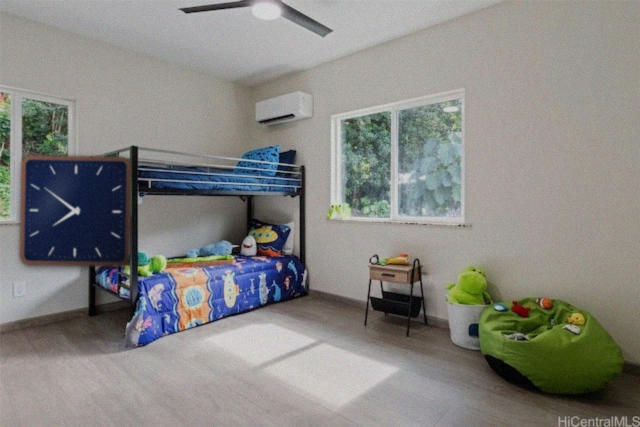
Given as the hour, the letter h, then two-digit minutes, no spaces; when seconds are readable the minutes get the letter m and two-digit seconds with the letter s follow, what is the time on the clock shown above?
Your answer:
7h51
